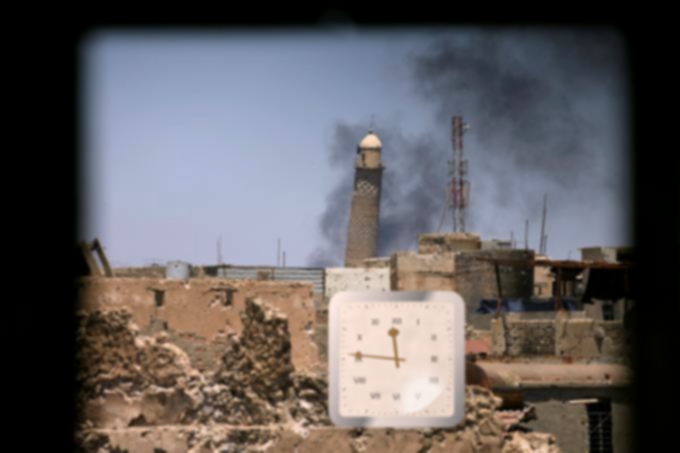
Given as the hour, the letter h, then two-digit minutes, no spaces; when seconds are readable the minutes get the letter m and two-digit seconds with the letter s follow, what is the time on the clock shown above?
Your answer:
11h46
